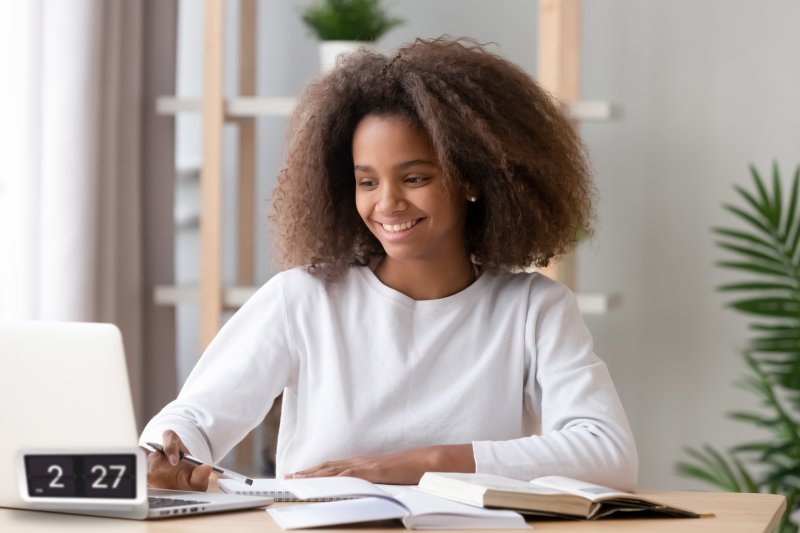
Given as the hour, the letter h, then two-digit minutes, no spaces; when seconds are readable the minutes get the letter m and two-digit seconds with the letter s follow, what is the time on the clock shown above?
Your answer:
2h27
